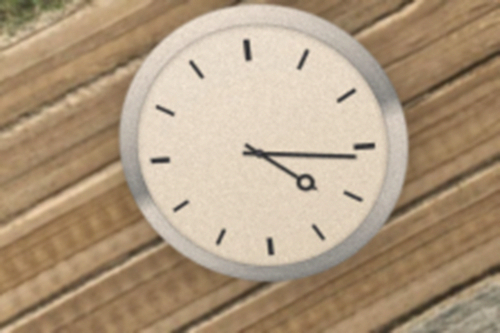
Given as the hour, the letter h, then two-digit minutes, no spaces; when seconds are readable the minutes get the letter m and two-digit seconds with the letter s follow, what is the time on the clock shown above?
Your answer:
4h16
